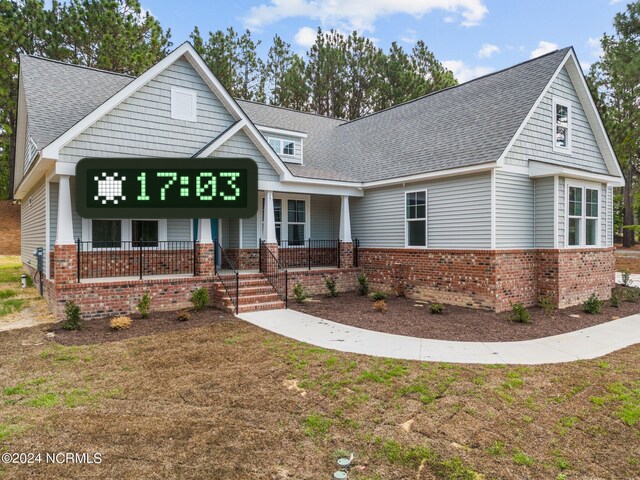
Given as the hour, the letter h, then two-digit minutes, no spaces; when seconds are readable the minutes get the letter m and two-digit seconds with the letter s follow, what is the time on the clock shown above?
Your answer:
17h03
